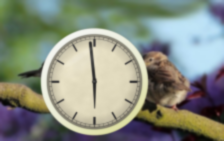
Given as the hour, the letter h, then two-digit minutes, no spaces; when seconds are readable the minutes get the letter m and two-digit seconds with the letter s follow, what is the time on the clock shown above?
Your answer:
5h59
